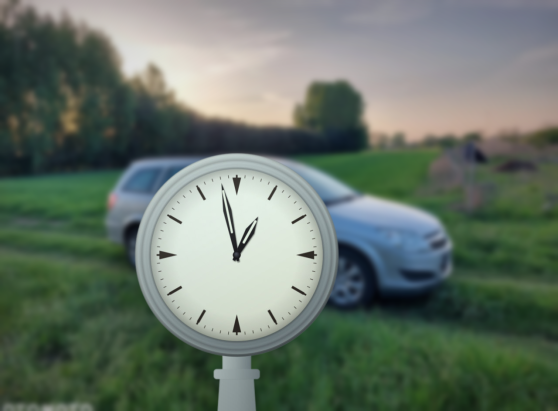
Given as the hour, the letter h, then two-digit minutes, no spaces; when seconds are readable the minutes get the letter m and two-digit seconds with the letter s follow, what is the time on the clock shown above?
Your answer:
12h58
